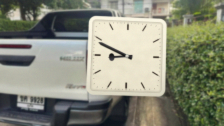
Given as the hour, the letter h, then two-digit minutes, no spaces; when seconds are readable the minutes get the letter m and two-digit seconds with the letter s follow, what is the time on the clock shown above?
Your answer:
8h49
